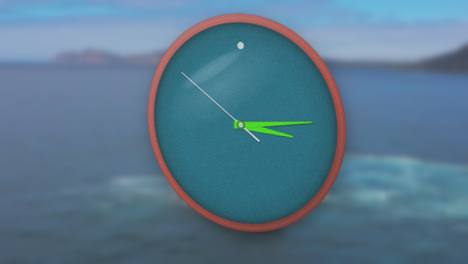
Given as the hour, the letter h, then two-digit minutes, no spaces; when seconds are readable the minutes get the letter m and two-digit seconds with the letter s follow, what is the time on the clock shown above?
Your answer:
3h13m51s
